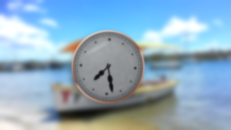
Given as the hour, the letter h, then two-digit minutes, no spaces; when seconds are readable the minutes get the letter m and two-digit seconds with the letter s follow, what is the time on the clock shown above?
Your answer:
7h28
